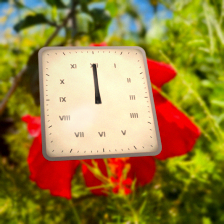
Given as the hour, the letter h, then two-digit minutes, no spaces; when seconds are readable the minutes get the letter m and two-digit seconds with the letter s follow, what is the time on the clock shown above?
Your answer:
12h00
